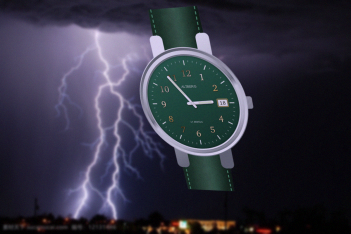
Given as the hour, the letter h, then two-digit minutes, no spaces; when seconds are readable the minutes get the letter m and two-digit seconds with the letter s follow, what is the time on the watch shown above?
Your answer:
2h54
